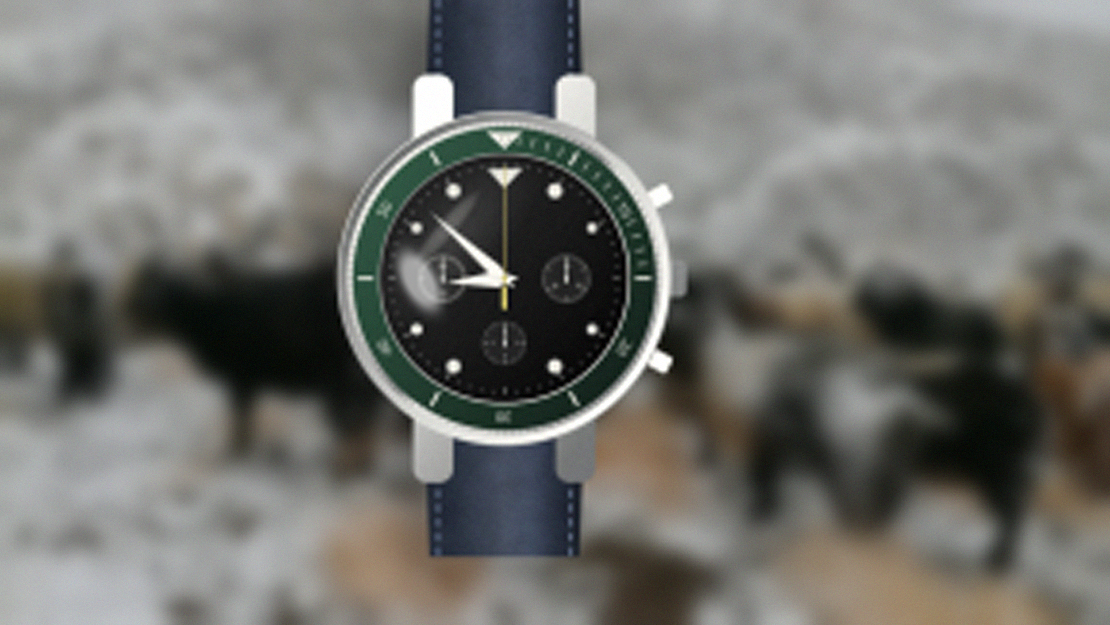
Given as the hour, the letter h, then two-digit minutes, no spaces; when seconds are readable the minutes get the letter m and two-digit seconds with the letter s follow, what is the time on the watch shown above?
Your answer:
8h52
